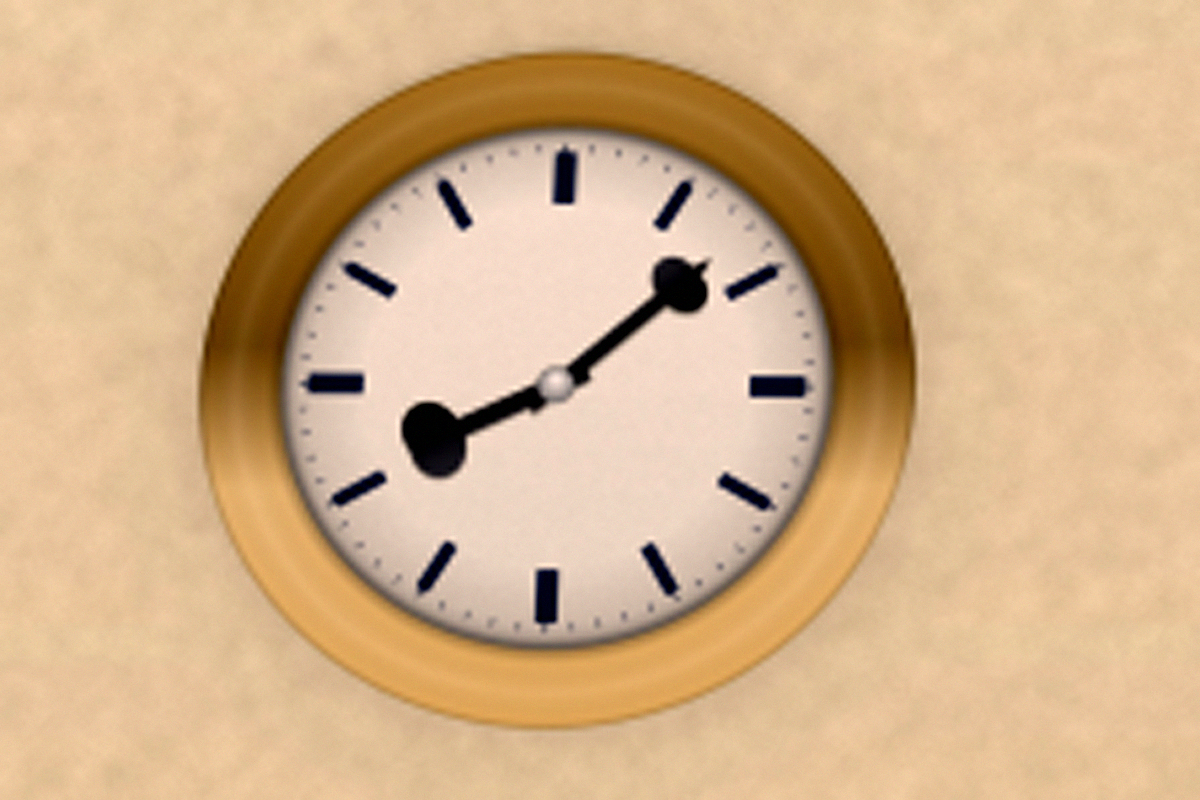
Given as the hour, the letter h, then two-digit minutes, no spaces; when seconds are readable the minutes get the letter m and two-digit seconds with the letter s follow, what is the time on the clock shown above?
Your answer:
8h08
